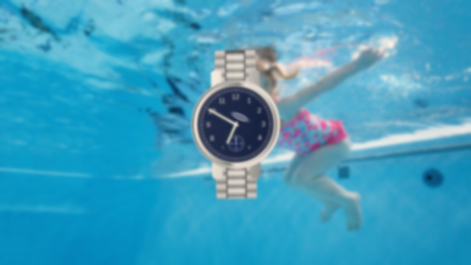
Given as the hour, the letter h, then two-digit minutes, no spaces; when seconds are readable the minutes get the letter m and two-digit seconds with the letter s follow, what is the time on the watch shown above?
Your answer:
6h50
